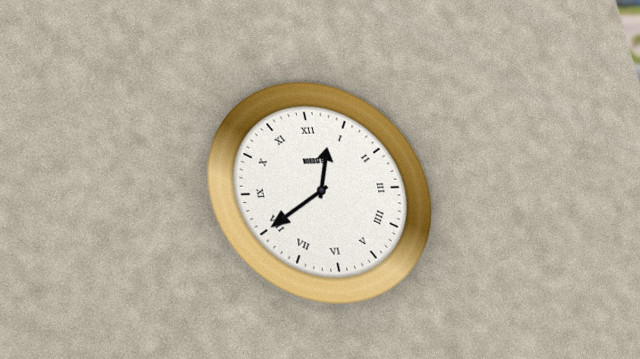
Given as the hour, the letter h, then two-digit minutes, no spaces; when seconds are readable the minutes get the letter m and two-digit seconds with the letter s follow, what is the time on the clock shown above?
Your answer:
12h40
